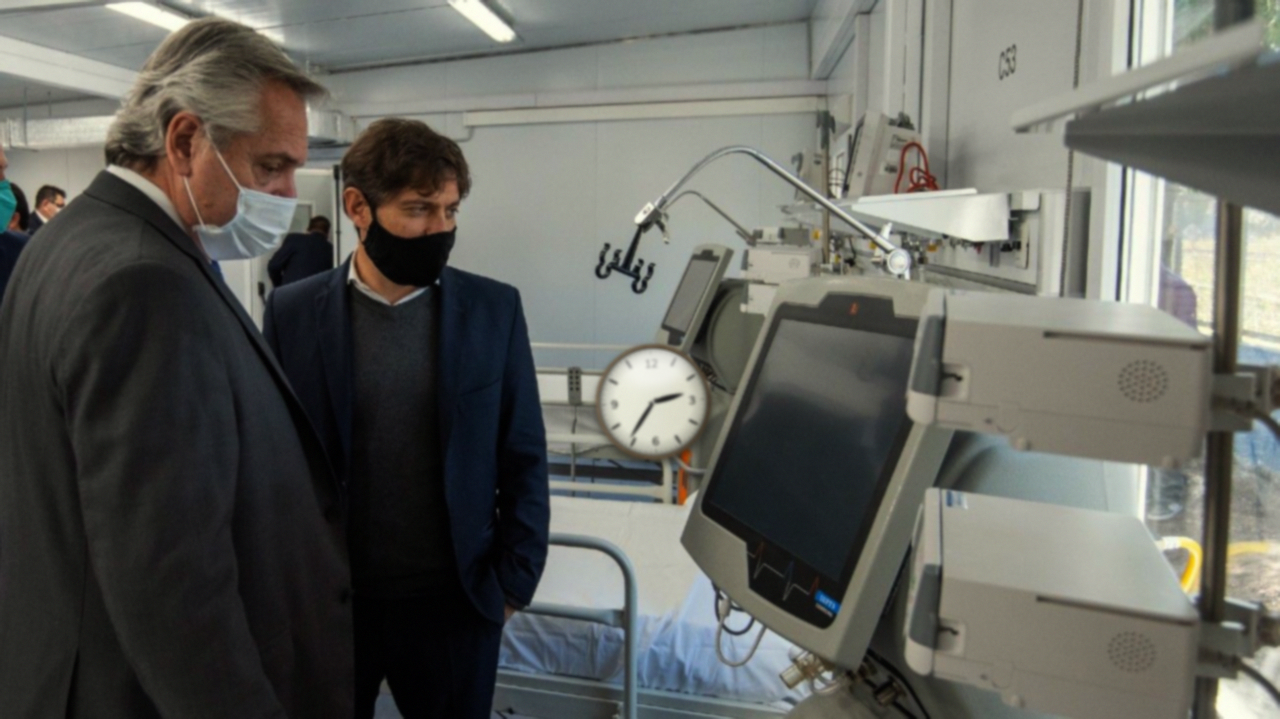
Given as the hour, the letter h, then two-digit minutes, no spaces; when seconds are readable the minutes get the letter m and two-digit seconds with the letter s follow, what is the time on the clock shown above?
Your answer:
2h36
